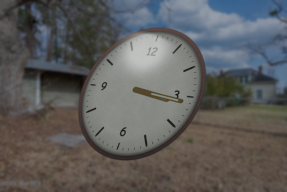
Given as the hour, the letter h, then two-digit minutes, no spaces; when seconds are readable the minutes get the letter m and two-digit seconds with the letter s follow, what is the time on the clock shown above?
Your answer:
3h16
